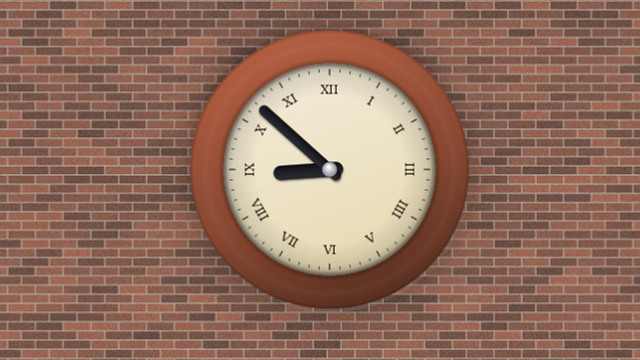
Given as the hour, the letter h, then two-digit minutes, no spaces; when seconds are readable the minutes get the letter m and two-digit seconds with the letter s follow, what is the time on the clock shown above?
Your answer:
8h52
